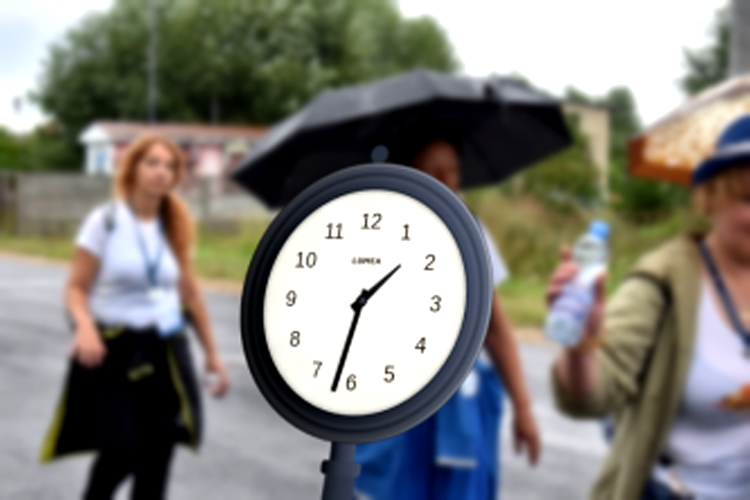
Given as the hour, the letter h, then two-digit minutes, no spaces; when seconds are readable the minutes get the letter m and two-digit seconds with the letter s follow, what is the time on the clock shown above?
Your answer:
1h32
